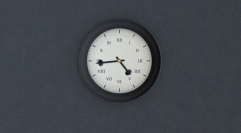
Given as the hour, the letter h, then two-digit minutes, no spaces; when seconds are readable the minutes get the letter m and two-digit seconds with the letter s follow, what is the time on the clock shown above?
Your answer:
4h44
